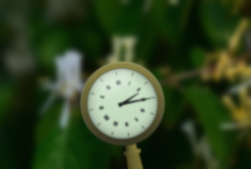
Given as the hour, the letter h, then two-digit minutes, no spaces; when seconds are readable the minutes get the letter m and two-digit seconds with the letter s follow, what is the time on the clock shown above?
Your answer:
2h15
